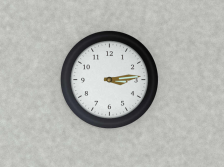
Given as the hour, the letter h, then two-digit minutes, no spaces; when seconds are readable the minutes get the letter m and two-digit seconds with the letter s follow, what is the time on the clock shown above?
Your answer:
3h14
